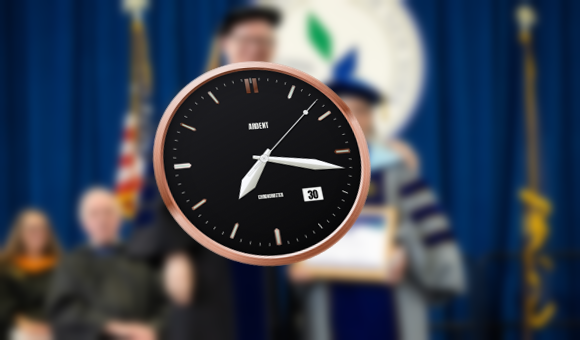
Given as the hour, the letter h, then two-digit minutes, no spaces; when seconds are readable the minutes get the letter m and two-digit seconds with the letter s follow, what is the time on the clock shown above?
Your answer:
7h17m08s
